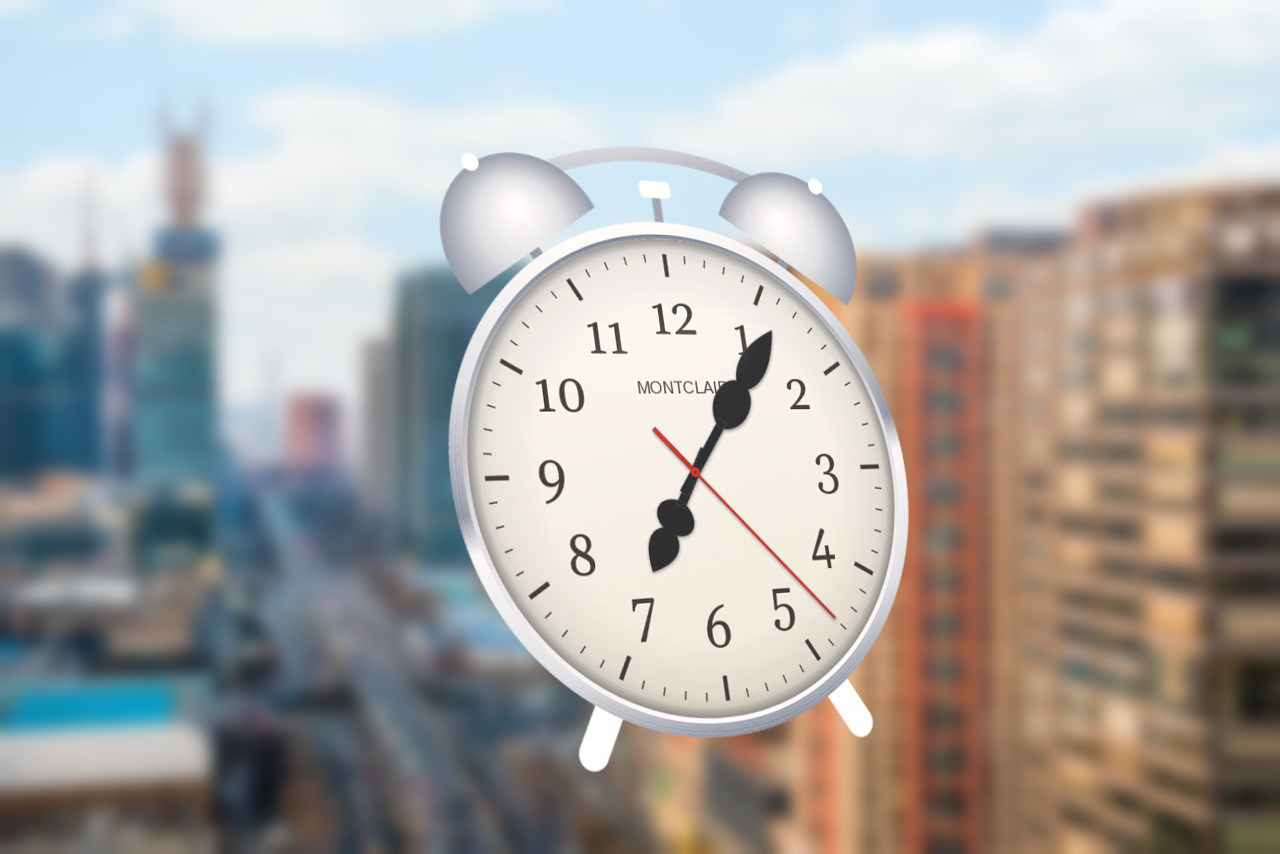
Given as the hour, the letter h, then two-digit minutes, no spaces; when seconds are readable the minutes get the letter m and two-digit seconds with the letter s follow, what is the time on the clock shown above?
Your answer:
7h06m23s
